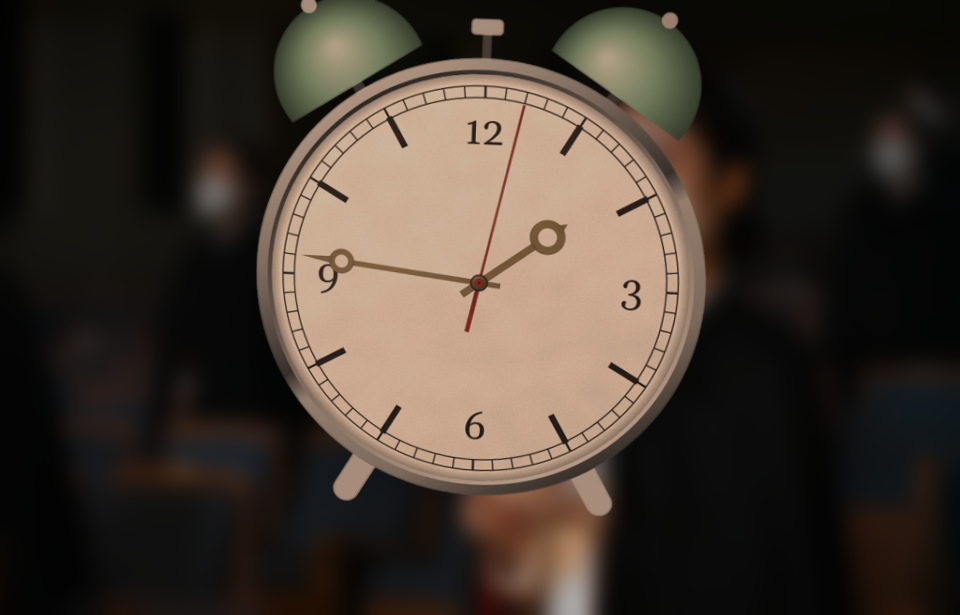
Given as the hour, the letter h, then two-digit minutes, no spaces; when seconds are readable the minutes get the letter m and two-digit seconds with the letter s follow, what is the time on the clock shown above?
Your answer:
1h46m02s
